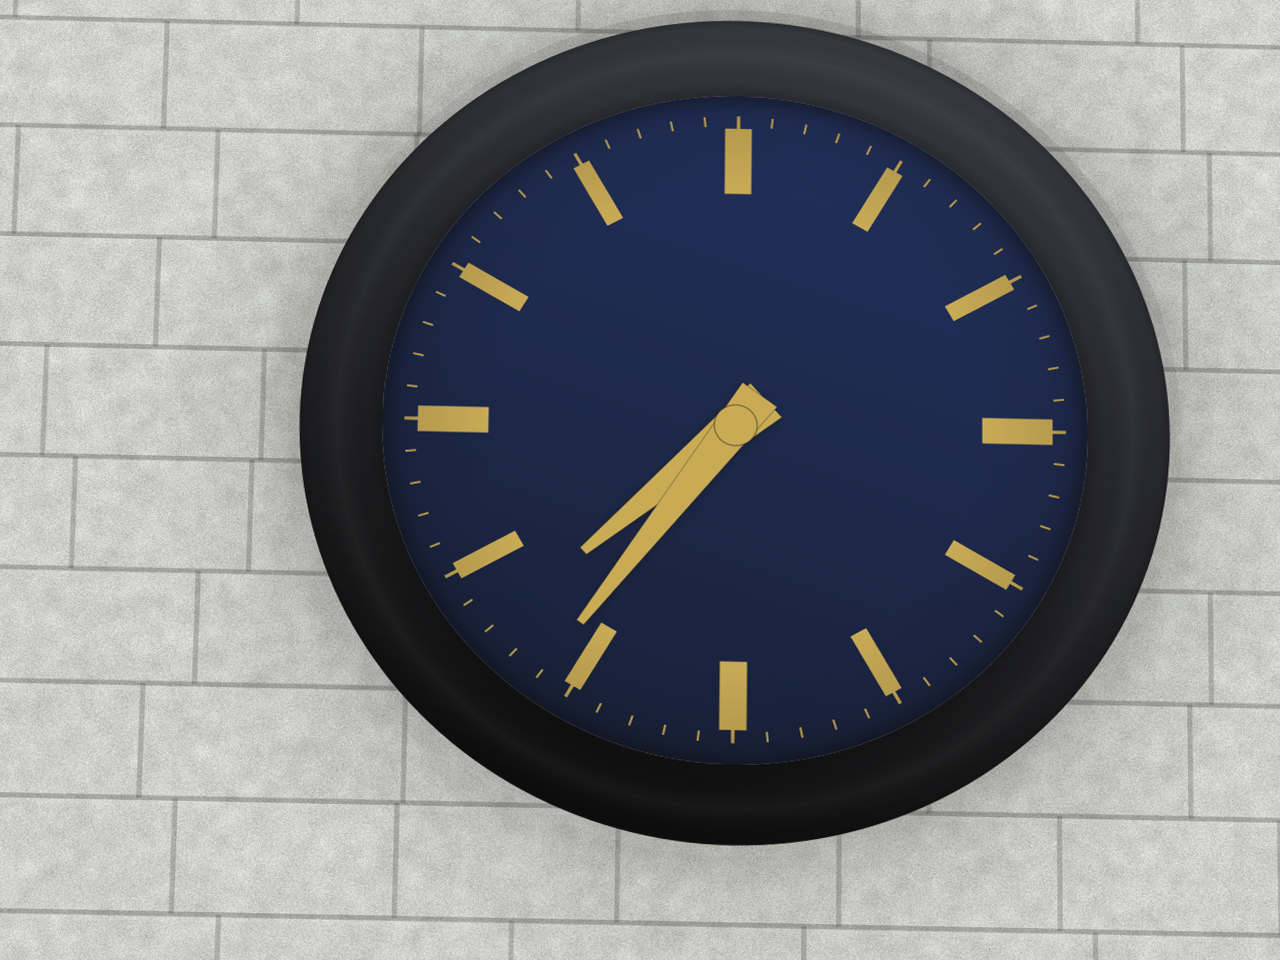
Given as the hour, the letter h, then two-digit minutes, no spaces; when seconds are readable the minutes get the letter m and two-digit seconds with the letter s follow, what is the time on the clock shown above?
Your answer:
7h36
